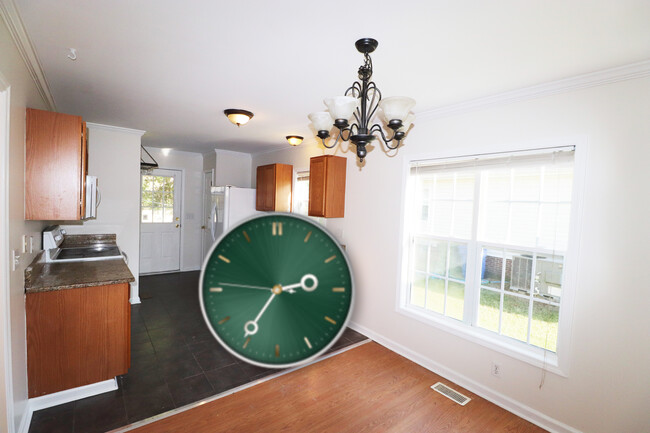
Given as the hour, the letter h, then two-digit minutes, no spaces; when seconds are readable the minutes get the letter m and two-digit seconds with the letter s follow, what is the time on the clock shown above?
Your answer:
2h35m46s
